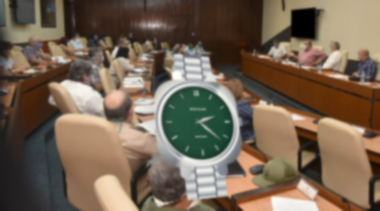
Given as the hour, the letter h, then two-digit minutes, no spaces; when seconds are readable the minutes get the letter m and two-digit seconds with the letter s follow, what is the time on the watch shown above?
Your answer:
2h22
